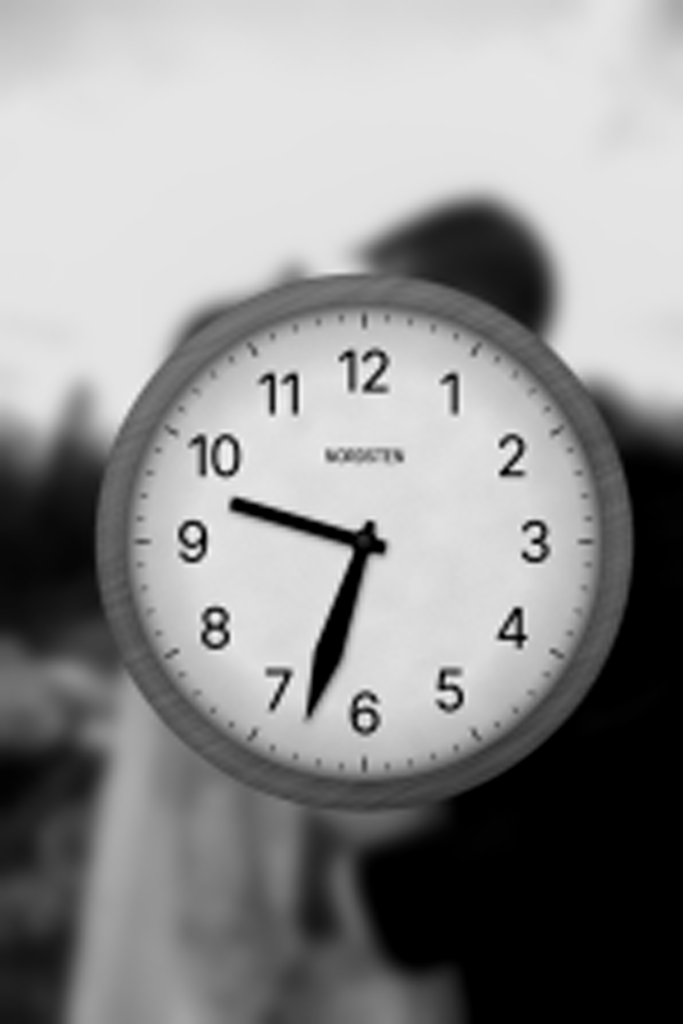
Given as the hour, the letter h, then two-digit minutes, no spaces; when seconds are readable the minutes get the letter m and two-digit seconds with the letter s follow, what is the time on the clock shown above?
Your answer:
9h33
